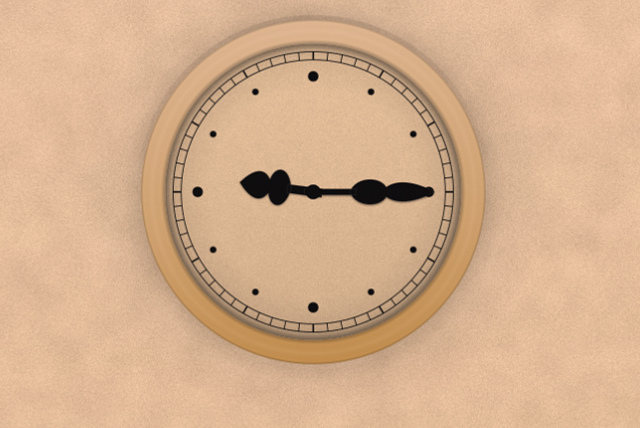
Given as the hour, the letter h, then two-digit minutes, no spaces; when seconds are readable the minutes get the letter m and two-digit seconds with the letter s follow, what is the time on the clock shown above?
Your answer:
9h15
